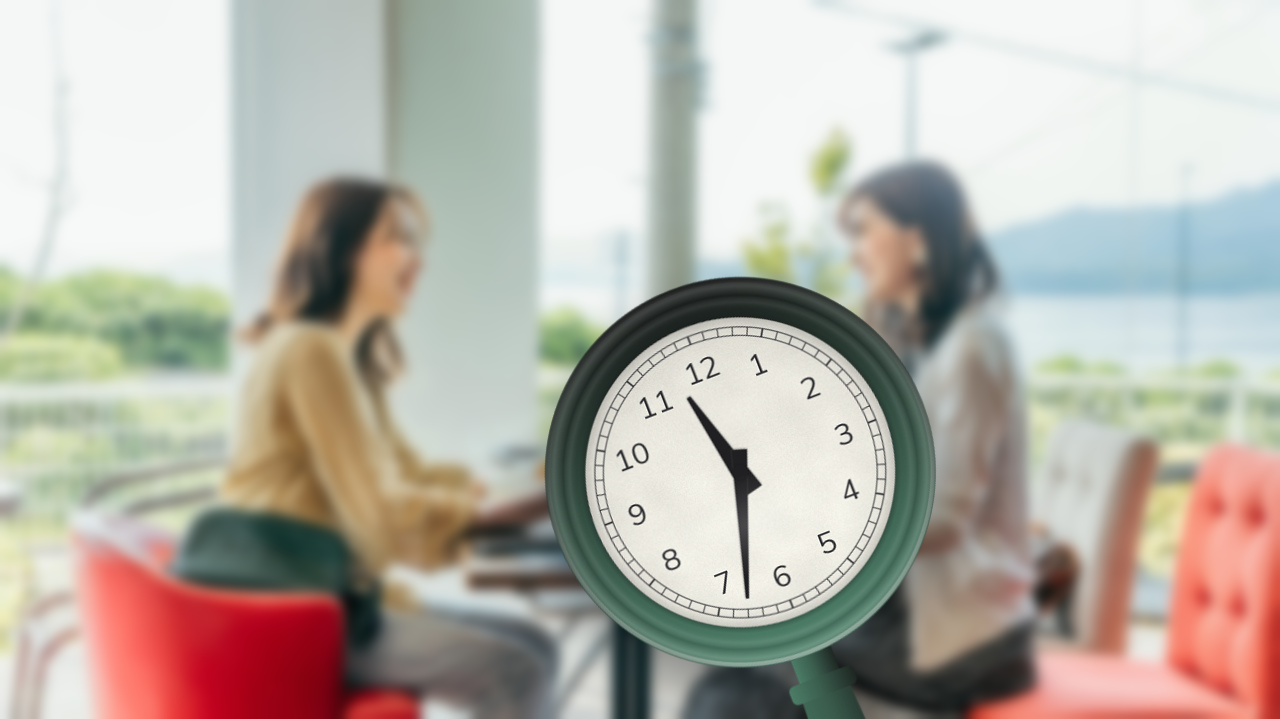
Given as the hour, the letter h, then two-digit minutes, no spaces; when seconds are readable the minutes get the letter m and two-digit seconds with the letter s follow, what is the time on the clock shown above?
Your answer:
11h33
